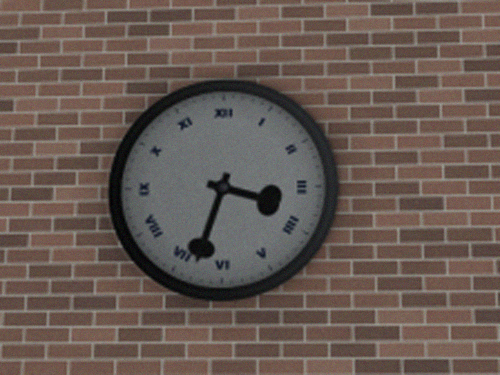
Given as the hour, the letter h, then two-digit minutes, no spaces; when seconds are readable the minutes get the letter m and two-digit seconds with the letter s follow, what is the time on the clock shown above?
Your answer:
3h33
